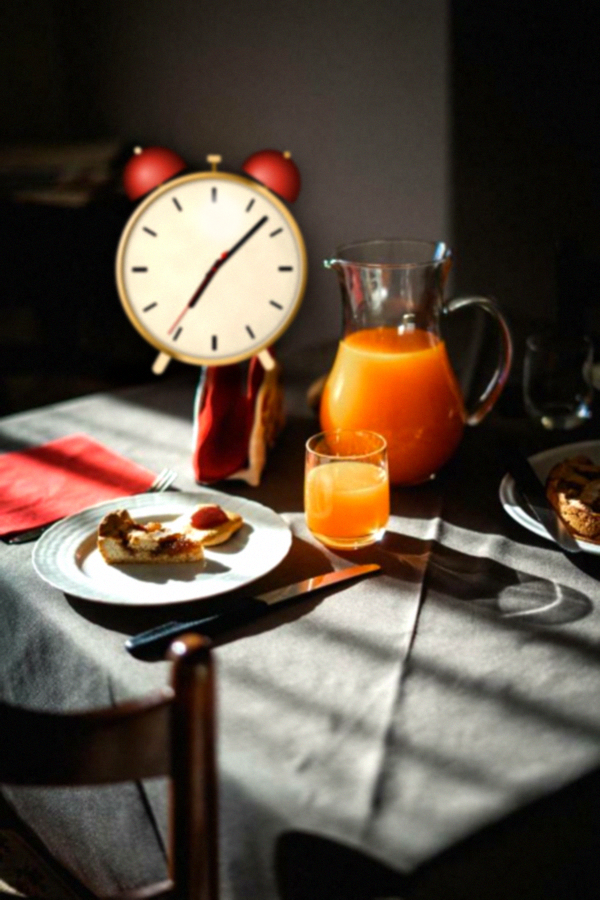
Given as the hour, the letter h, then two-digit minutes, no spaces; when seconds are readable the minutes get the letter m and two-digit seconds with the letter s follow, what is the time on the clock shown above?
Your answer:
7h07m36s
